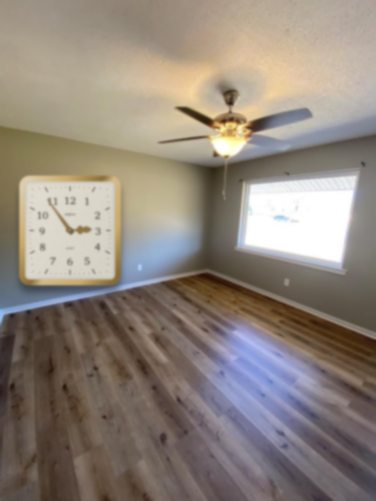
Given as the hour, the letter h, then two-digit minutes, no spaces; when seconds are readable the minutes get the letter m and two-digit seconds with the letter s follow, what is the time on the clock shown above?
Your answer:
2h54
